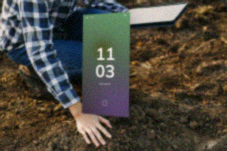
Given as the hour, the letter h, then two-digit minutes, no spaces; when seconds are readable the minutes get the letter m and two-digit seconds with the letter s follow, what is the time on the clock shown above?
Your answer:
11h03
